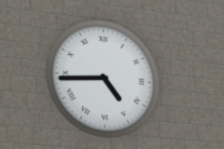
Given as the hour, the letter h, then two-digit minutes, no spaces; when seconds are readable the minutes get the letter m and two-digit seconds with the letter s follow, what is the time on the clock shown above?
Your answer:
4h44
